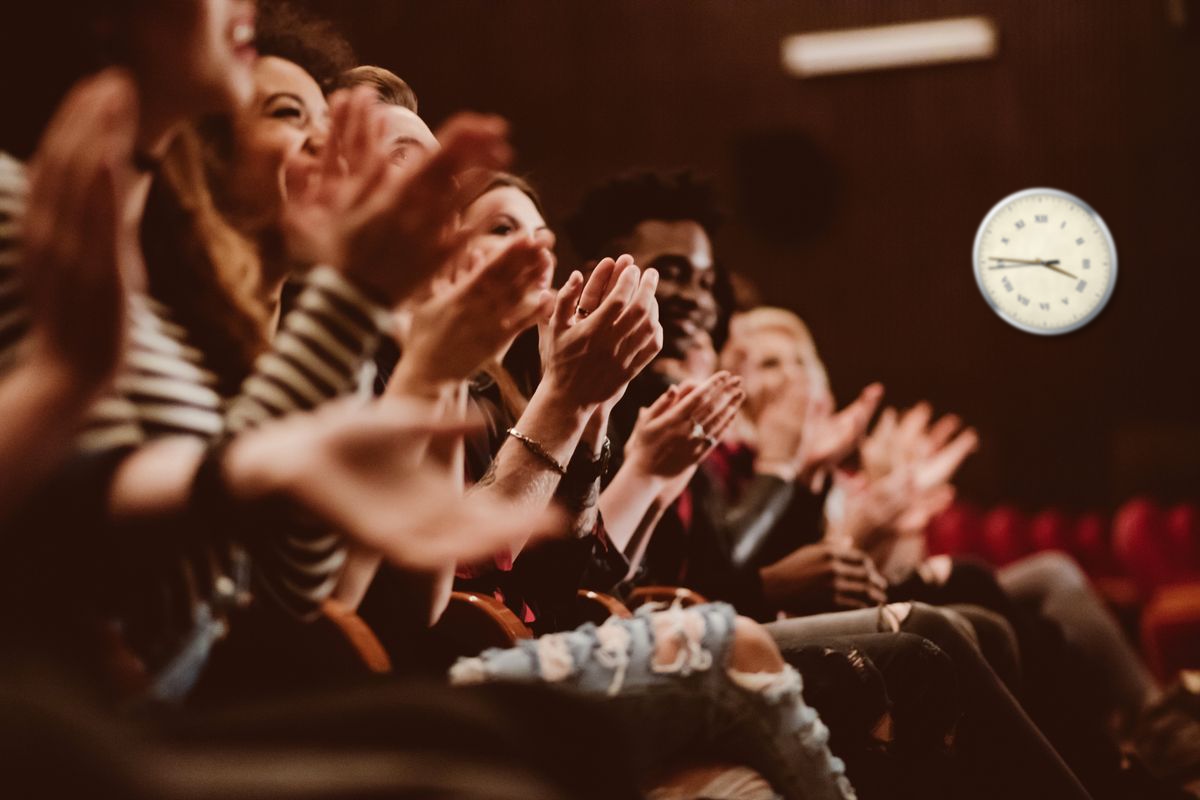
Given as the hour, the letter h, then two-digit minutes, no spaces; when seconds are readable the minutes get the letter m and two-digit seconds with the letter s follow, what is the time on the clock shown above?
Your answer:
3h45m44s
